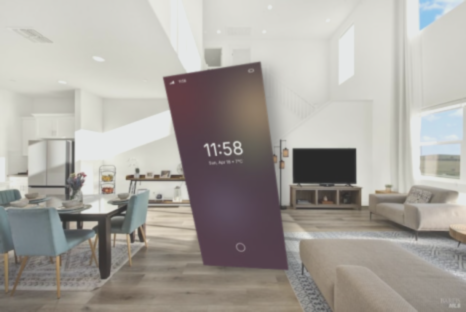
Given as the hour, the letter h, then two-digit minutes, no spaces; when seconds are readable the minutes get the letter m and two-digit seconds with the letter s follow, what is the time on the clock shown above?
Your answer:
11h58
